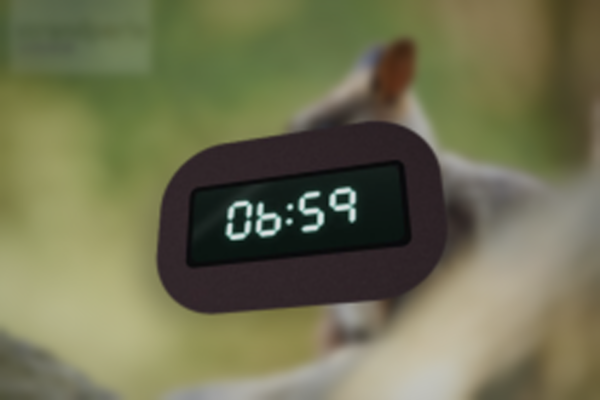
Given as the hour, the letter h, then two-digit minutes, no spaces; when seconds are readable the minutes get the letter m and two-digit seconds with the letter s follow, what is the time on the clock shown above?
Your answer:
6h59
